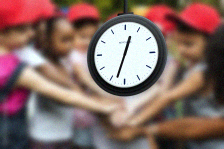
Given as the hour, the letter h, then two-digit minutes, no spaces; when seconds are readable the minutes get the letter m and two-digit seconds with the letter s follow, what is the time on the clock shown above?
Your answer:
12h33
